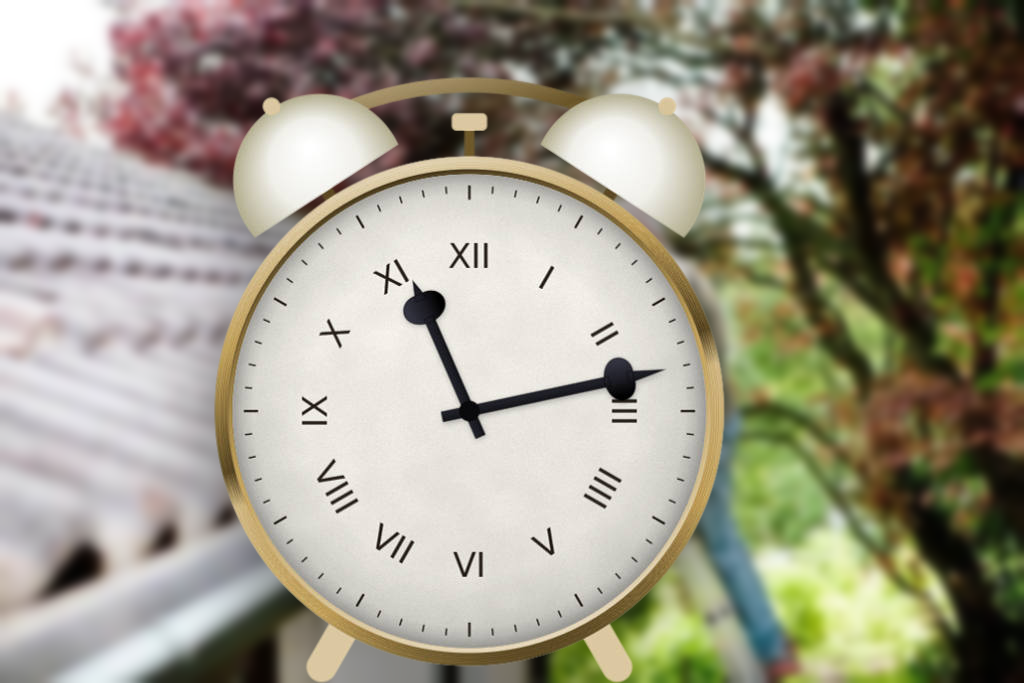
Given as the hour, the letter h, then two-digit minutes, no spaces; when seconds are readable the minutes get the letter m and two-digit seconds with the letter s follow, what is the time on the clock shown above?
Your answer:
11h13
